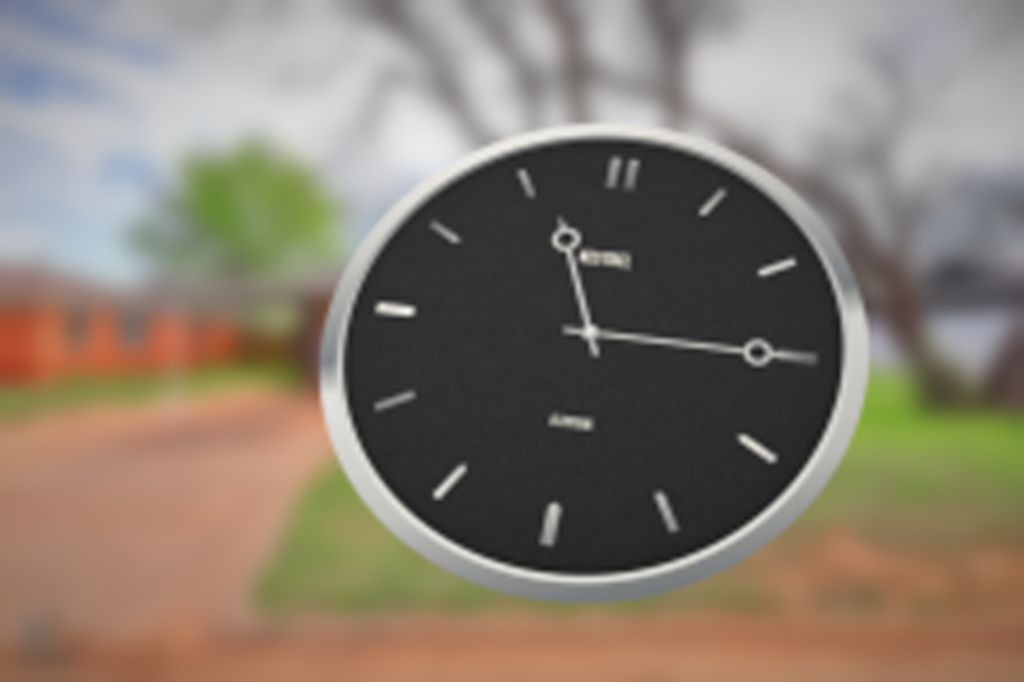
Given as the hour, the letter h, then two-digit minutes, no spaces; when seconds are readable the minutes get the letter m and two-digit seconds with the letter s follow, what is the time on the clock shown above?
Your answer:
11h15
